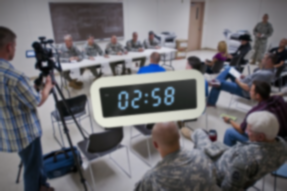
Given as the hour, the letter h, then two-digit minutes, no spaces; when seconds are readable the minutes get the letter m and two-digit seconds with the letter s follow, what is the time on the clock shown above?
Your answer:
2h58
